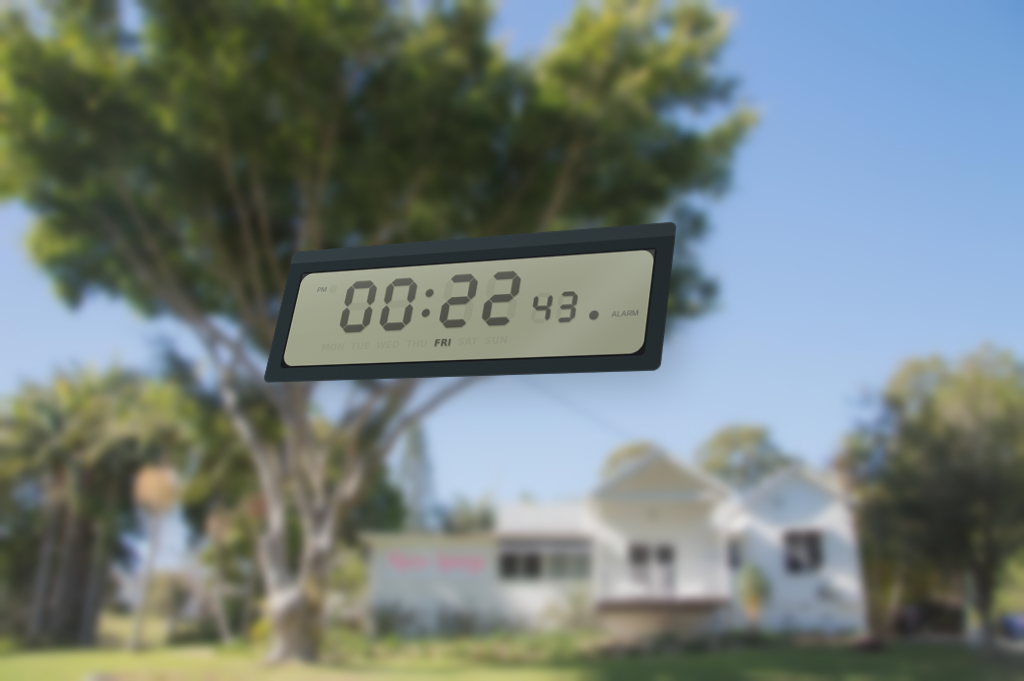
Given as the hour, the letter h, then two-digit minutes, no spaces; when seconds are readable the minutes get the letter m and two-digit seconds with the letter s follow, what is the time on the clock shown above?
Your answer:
0h22m43s
